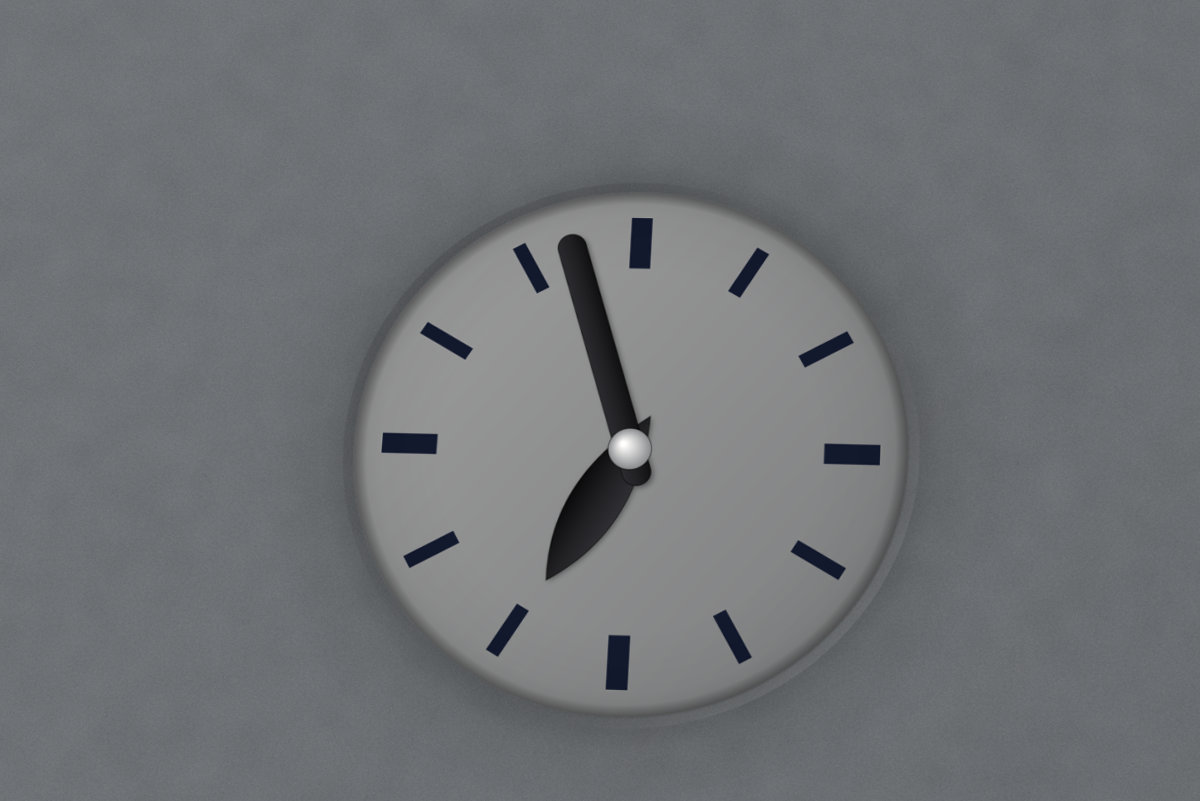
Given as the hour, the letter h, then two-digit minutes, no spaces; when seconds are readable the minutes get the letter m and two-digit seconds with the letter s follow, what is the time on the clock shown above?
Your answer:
6h57
